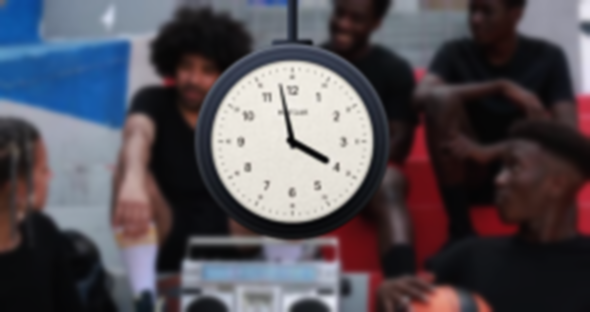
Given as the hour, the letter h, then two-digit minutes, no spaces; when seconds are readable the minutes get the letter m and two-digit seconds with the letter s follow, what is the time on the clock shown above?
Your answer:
3h58
